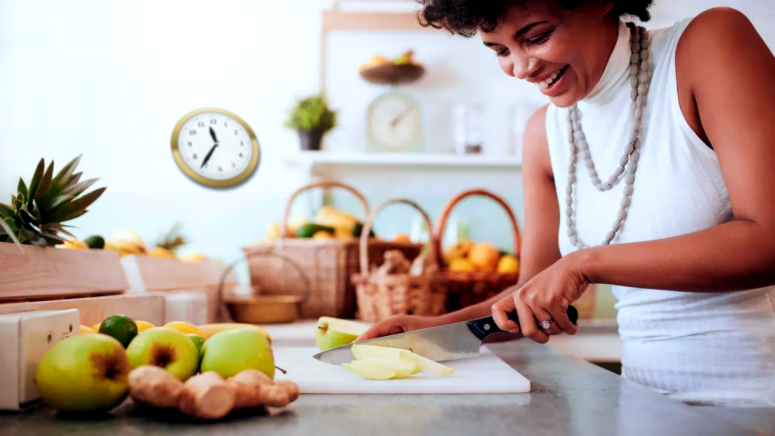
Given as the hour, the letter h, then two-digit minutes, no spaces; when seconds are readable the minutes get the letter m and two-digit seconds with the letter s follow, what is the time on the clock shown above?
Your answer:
11h36
